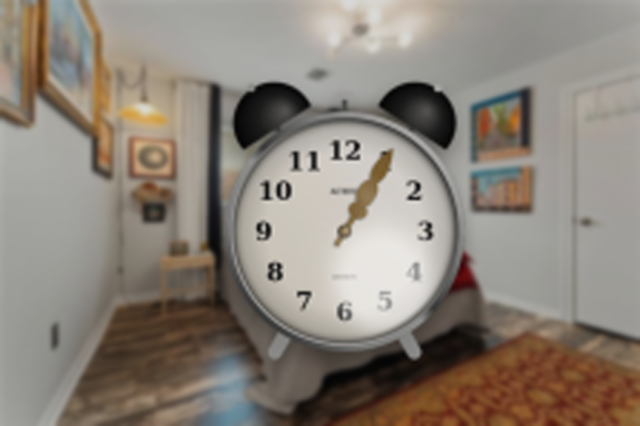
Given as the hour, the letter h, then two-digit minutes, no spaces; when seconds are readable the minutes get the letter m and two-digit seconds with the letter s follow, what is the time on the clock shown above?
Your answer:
1h05
